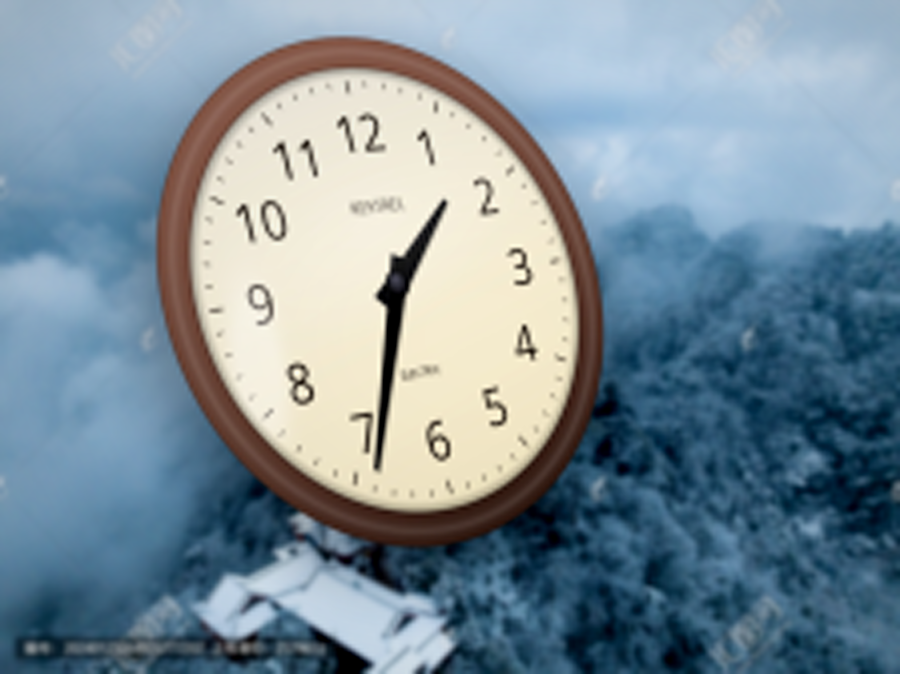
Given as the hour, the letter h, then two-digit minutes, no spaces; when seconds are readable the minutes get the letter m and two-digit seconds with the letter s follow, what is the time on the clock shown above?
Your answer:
1h34
